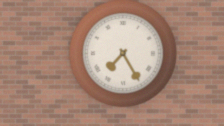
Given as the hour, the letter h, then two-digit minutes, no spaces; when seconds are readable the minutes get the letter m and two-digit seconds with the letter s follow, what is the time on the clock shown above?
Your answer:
7h25
